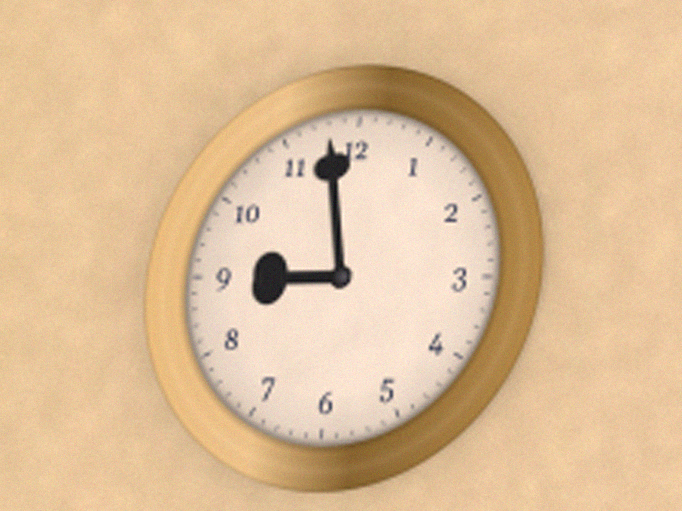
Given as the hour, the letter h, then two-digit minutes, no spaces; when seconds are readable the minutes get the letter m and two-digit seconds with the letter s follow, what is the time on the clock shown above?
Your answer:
8h58
